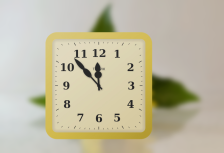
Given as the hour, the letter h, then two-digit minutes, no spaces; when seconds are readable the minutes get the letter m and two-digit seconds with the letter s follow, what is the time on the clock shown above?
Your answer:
11h53
